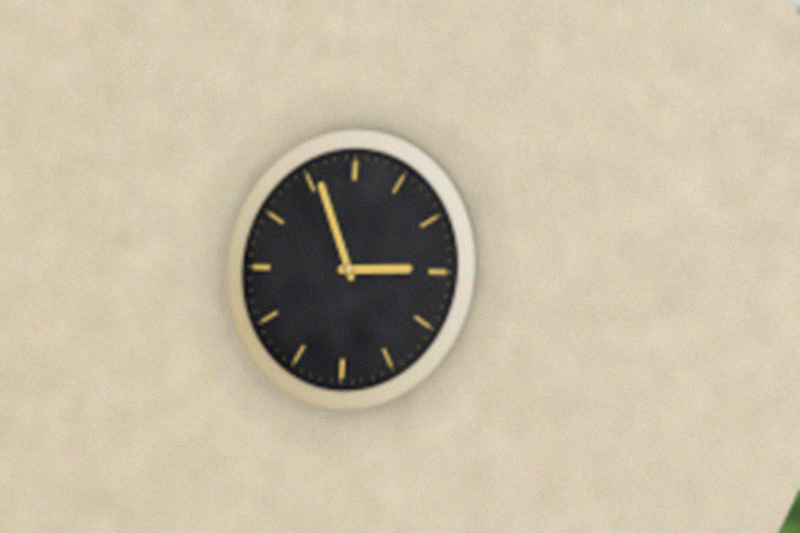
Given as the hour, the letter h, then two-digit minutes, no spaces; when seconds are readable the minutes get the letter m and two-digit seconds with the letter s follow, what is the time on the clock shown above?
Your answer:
2h56
